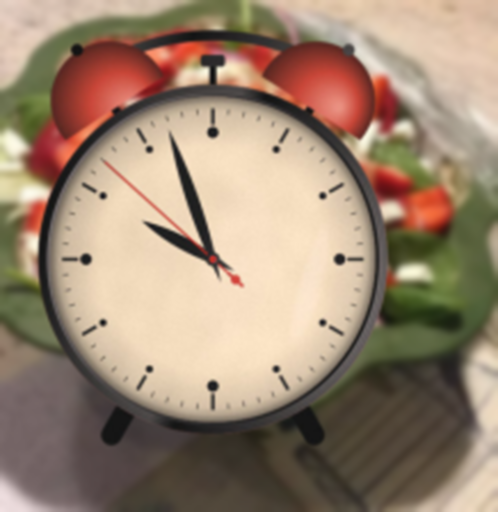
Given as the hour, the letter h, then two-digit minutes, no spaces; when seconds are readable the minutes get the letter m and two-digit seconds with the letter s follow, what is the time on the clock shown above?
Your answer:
9h56m52s
